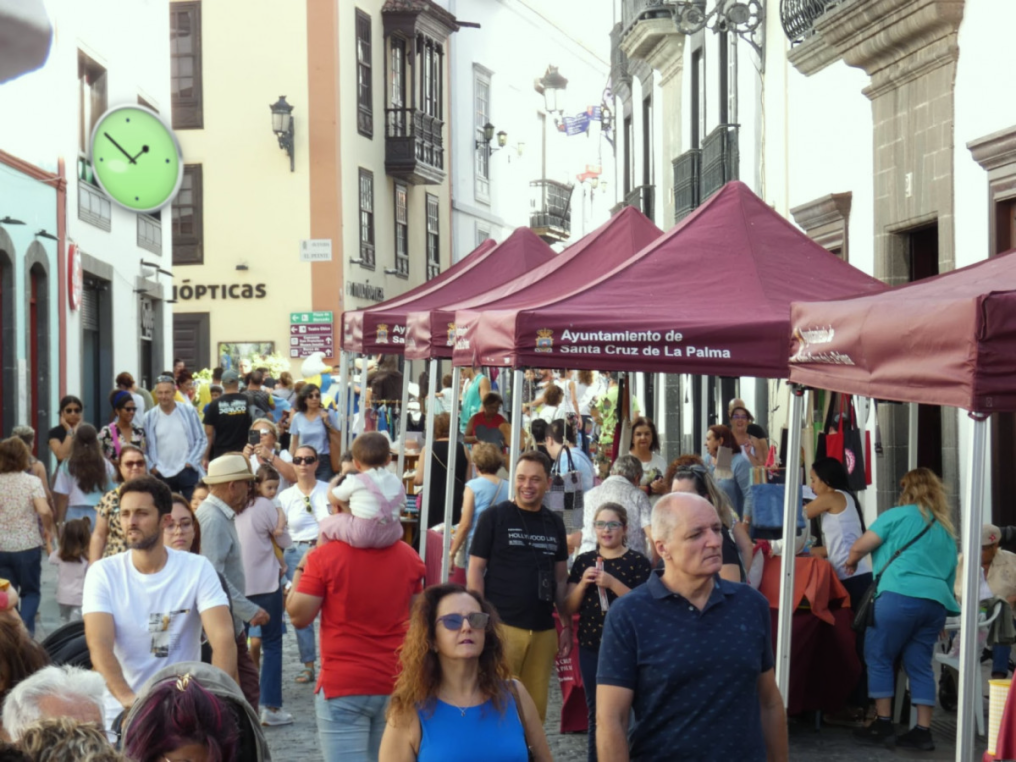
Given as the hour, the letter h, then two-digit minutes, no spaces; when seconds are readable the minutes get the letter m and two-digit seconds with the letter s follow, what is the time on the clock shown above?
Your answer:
1h52
